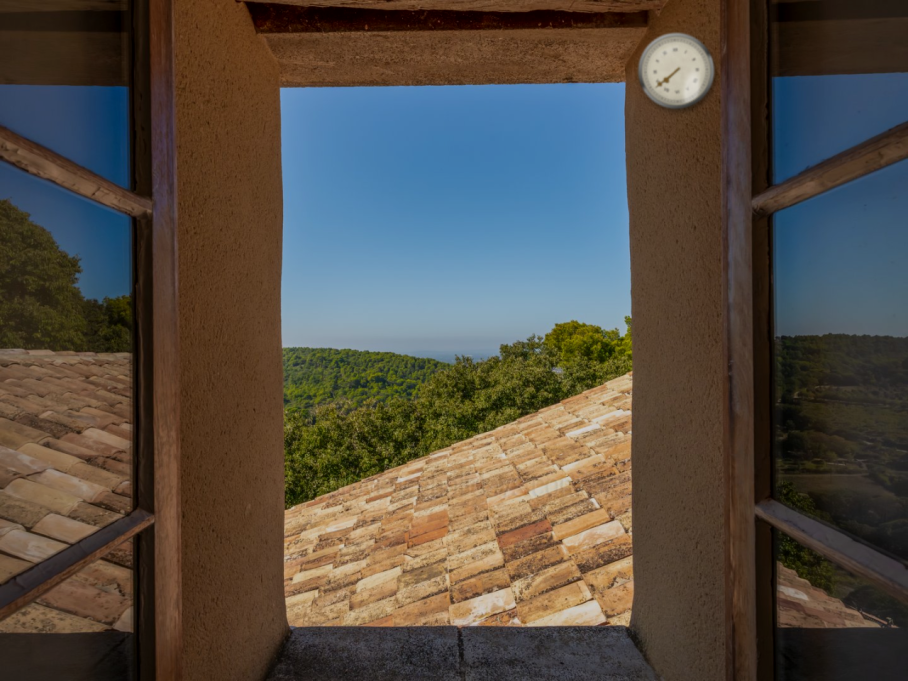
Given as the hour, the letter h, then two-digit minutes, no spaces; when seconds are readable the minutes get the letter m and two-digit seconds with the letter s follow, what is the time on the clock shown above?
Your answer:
7h39
